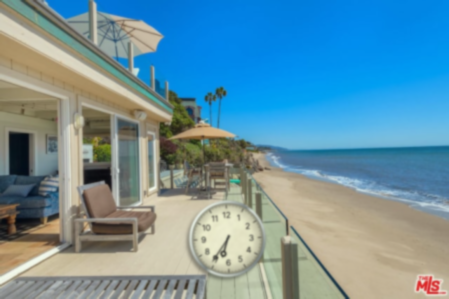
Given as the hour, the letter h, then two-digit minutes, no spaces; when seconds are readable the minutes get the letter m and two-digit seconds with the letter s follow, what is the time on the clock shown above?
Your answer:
6h36
